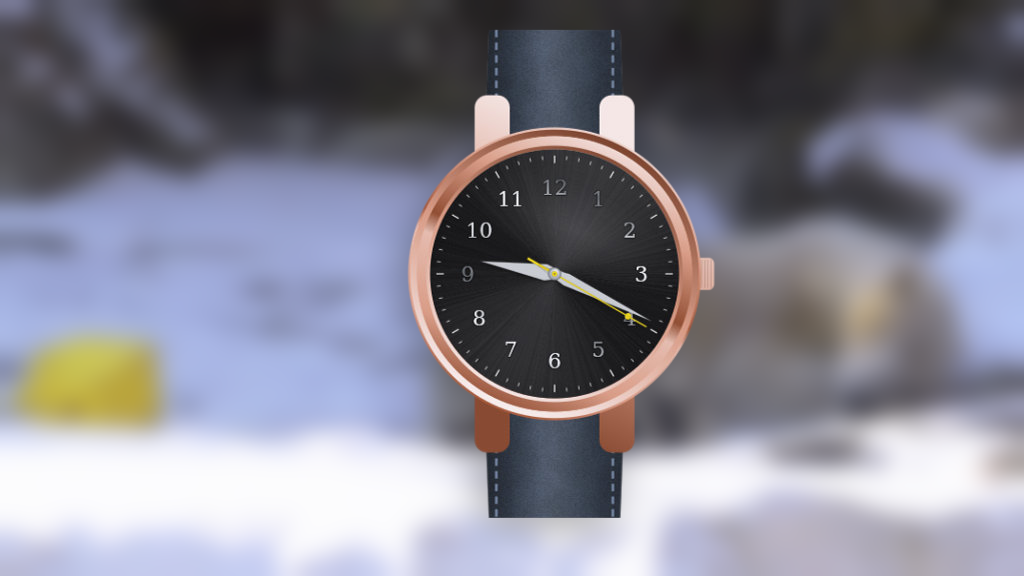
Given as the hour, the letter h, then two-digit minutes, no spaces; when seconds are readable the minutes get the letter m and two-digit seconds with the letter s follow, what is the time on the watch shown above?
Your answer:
9h19m20s
